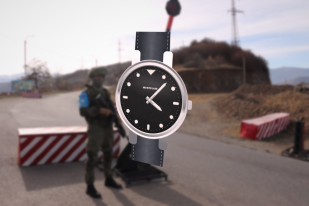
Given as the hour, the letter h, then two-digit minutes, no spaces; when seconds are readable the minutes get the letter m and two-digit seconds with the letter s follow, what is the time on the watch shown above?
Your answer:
4h07
